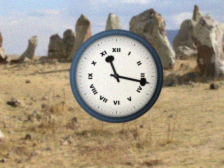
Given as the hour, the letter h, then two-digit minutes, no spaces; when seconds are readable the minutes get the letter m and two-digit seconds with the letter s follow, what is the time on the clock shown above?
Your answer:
11h17
